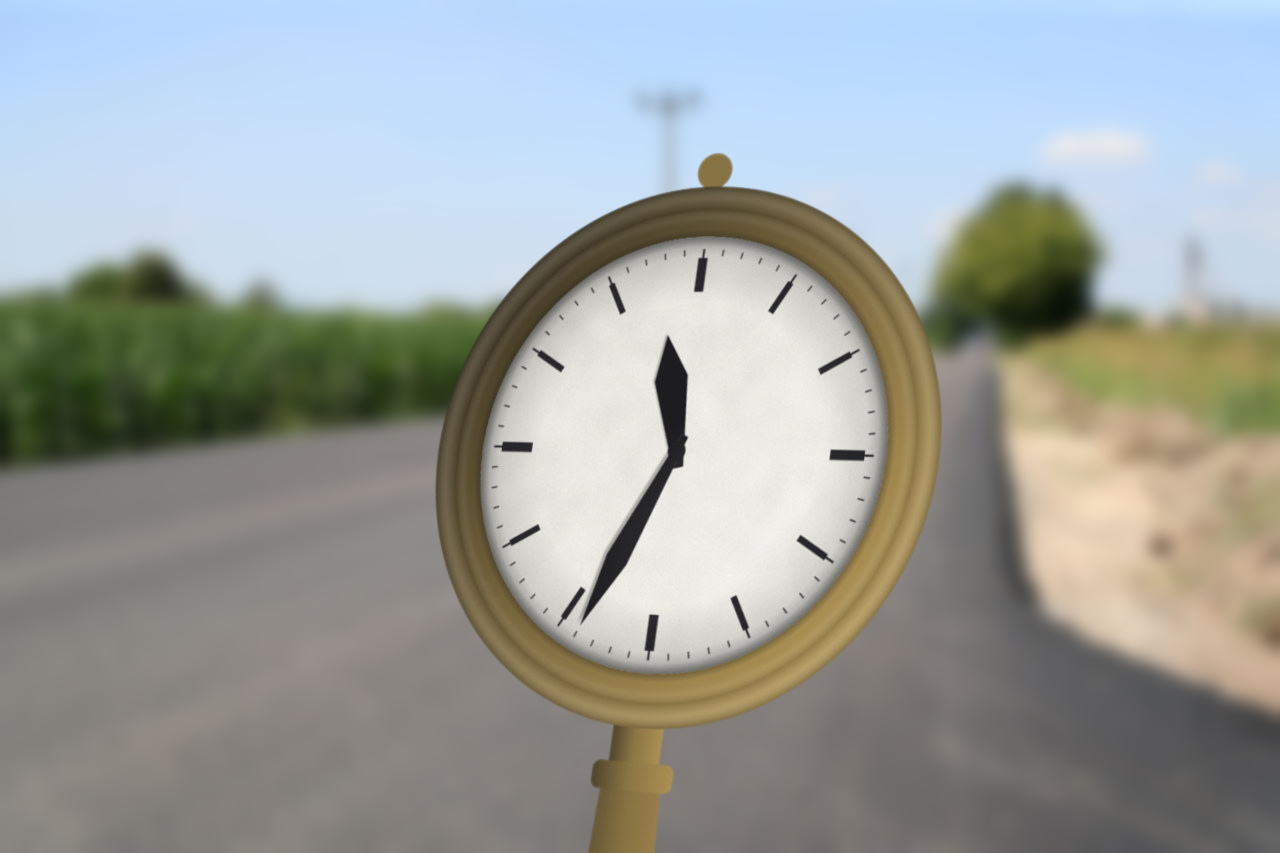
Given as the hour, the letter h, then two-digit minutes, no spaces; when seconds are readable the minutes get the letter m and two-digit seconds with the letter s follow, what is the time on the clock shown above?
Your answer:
11h34
